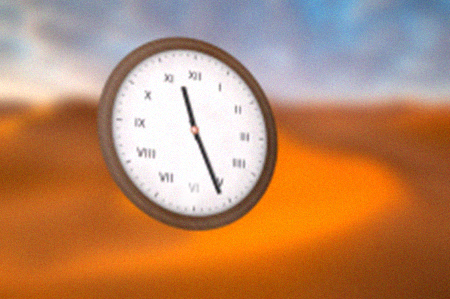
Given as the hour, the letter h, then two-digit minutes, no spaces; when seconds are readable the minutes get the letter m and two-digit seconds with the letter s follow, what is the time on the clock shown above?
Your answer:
11h26
